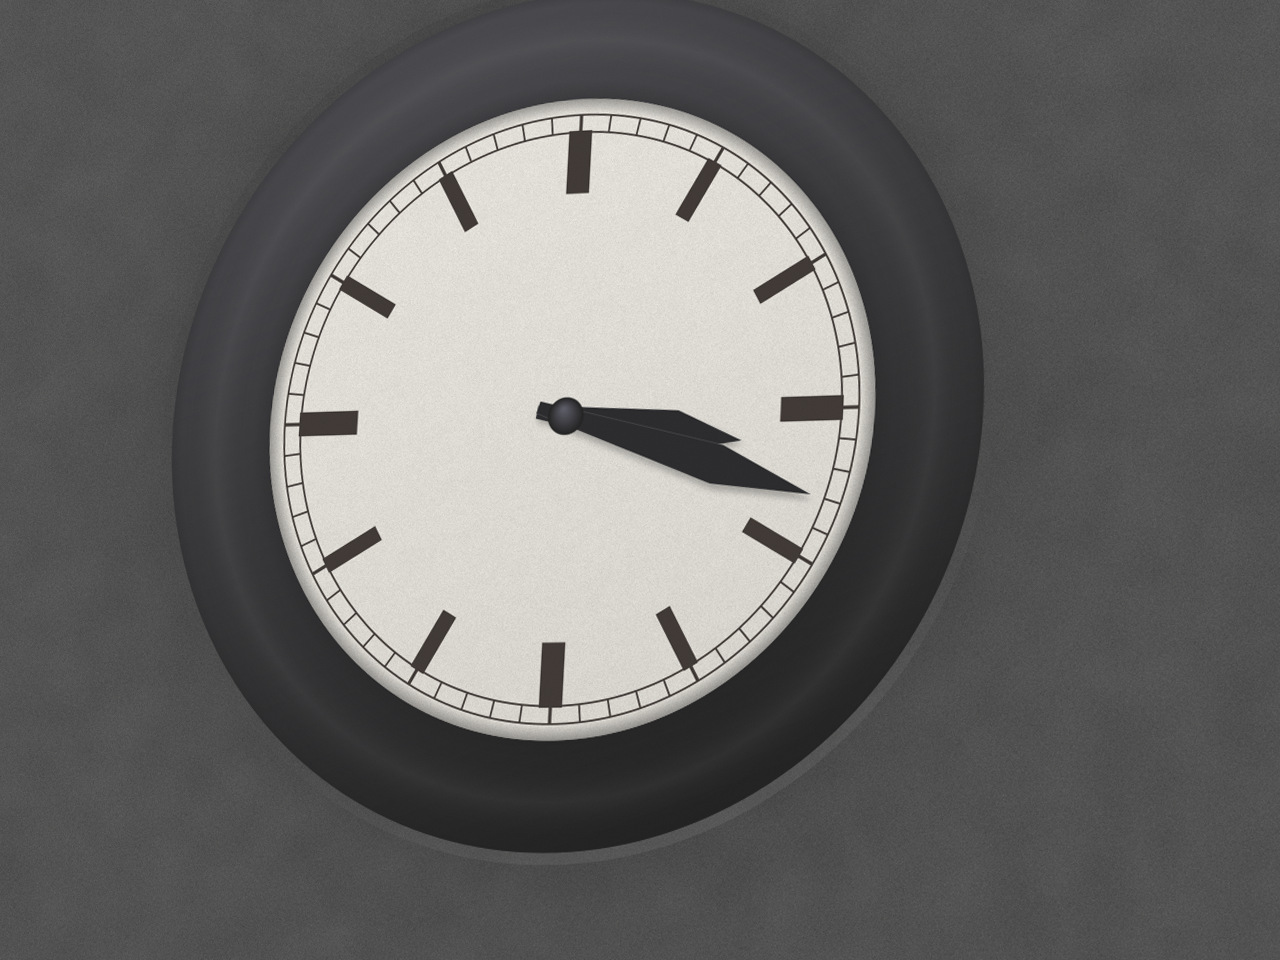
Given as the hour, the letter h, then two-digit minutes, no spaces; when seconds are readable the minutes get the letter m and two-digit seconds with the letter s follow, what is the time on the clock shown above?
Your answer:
3h18
